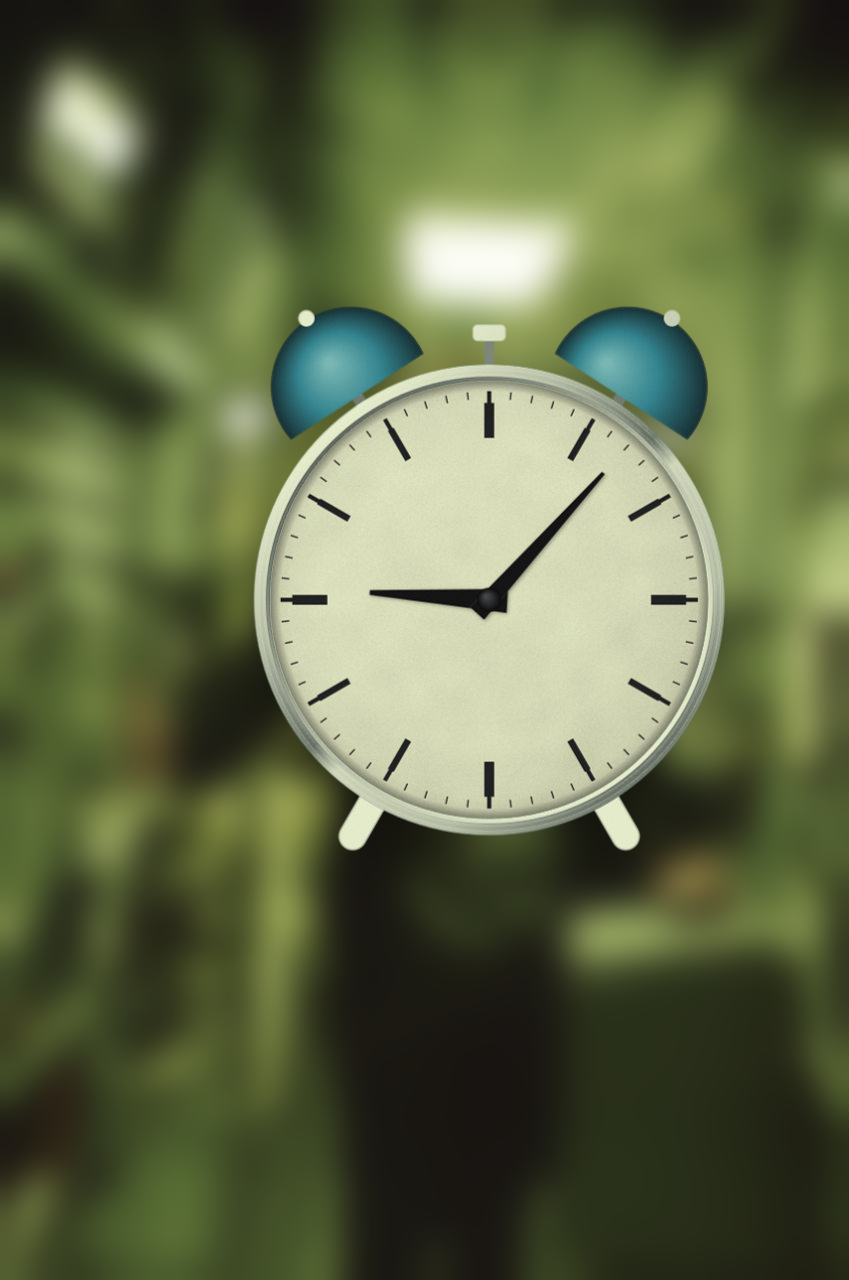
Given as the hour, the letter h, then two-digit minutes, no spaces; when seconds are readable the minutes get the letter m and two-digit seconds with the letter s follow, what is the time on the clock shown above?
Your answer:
9h07
